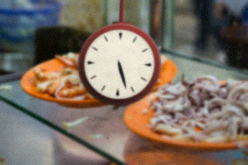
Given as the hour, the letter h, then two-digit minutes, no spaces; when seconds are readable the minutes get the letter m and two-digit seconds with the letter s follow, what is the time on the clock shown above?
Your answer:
5h27
